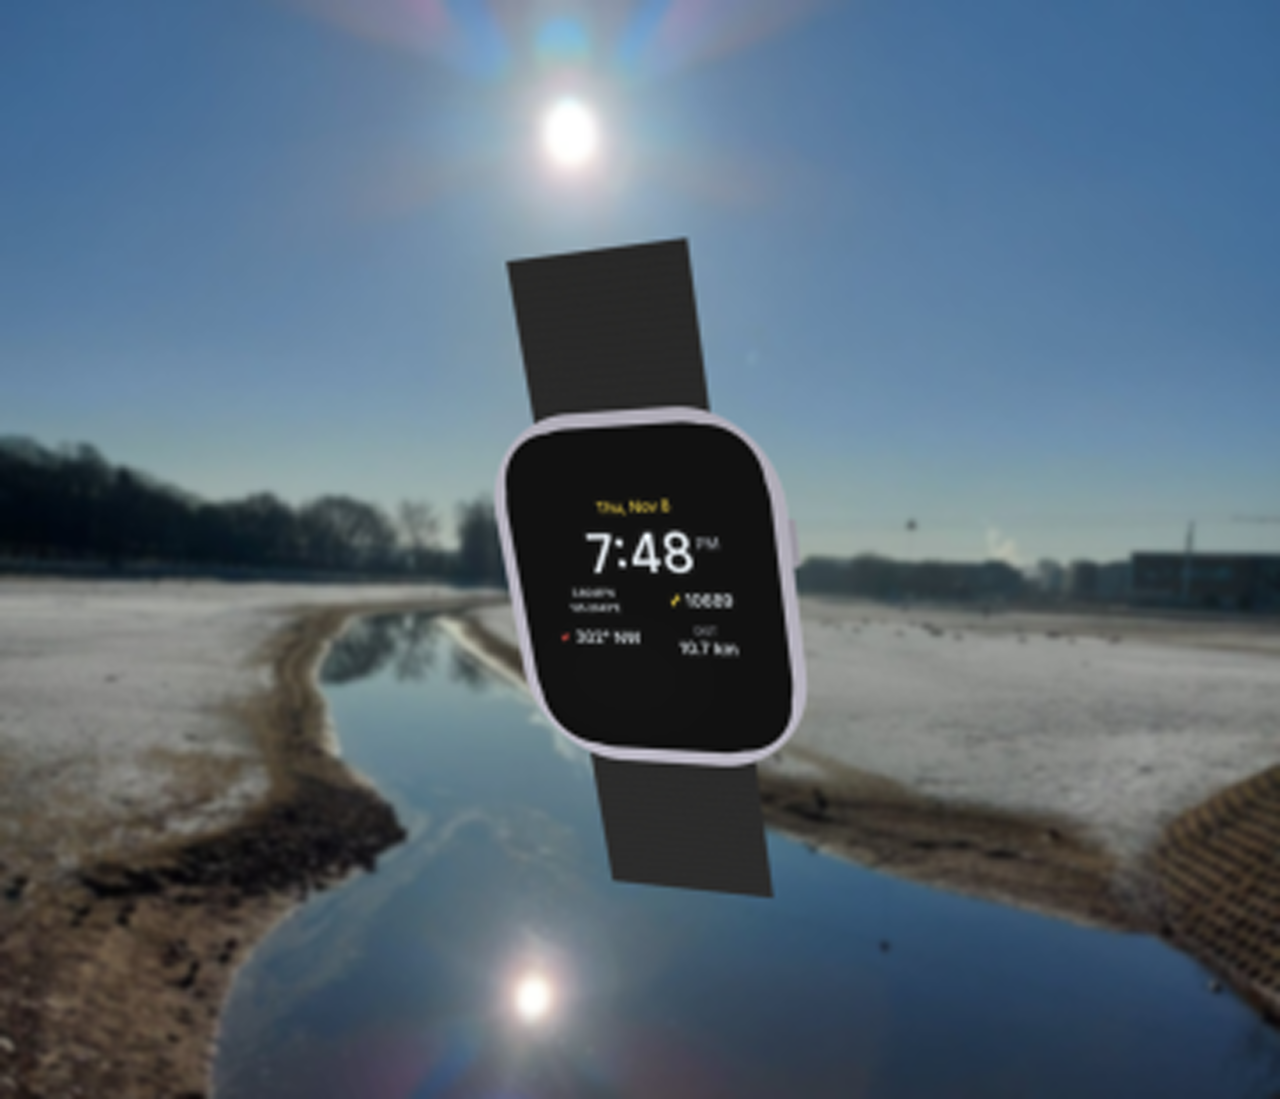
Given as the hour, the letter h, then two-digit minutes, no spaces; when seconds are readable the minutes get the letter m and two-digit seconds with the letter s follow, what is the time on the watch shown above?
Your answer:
7h48
